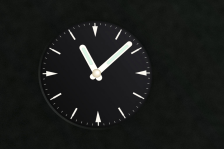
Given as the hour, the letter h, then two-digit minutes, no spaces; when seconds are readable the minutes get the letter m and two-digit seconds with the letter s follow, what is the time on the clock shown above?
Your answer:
11h08
